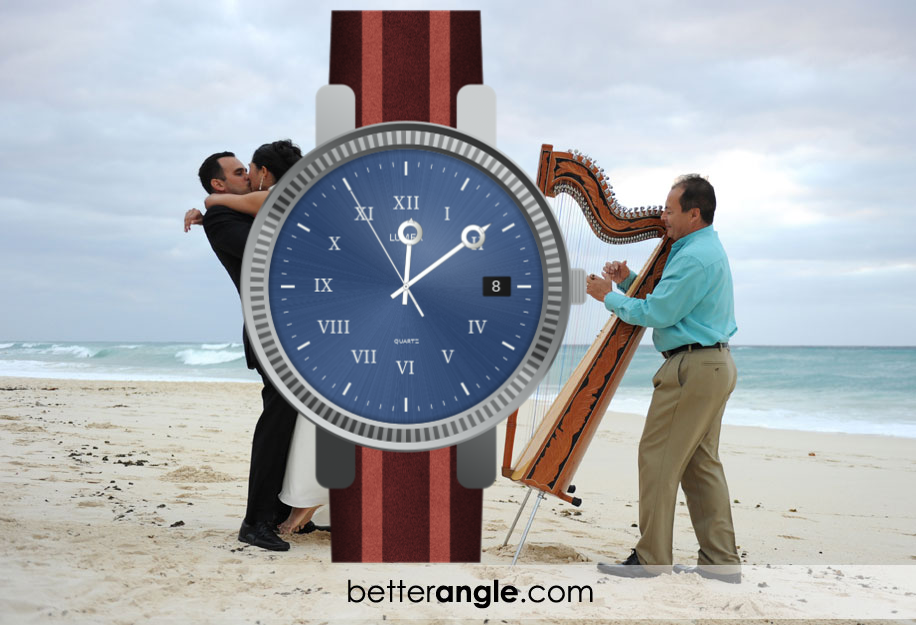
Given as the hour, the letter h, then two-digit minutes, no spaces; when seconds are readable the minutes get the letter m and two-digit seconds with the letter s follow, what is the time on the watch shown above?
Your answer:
12h08m55s
